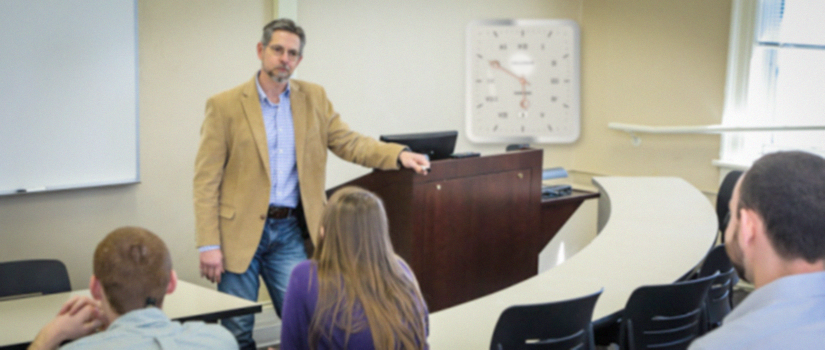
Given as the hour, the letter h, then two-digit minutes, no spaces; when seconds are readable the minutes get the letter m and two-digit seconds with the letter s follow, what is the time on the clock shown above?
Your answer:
5h50
